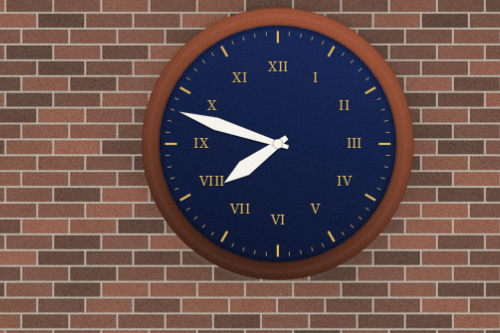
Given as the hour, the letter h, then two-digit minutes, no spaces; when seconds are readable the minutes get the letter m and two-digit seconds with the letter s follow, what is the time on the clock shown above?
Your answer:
7h48
